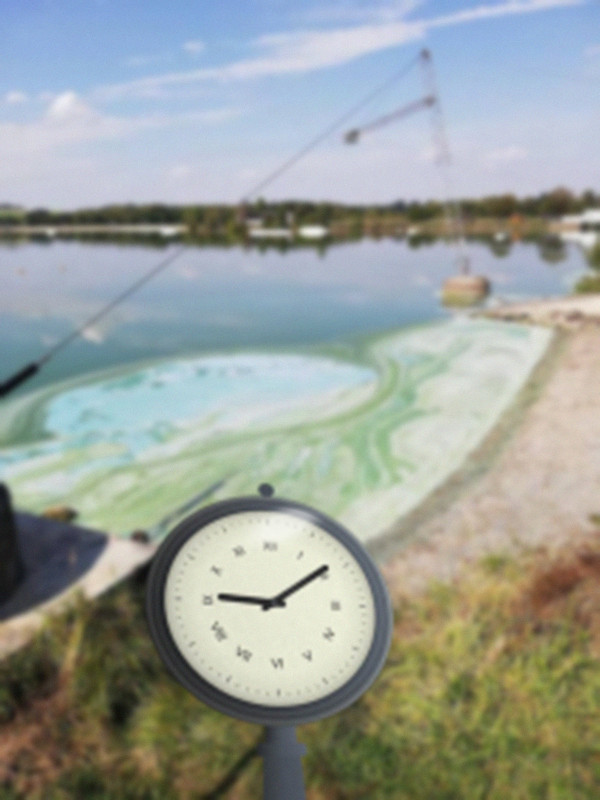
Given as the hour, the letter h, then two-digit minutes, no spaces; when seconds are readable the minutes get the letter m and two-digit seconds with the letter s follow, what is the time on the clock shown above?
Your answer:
9h09
